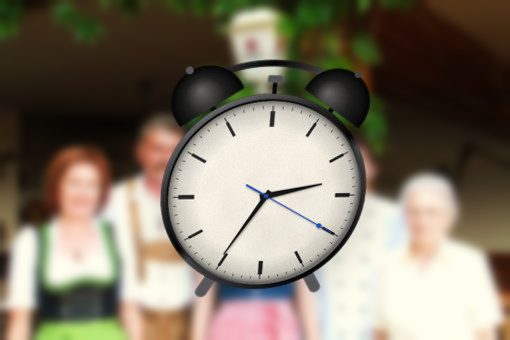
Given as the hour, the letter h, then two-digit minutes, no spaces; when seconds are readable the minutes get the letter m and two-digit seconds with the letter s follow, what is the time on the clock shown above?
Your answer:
2h35m20s
